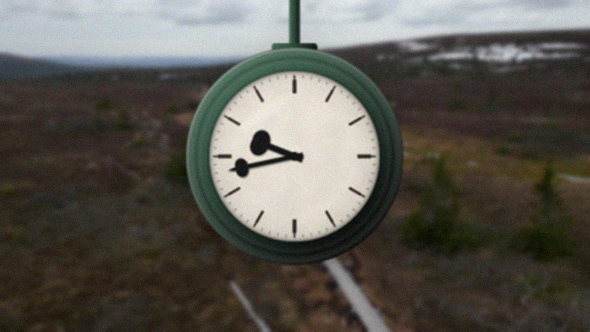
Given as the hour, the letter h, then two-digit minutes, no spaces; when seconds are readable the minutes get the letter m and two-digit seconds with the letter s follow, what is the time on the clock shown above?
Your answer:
9h43
